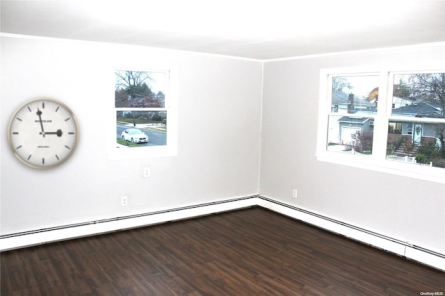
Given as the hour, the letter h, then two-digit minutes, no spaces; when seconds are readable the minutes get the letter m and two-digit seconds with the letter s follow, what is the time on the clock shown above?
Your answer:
2h58
